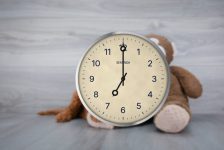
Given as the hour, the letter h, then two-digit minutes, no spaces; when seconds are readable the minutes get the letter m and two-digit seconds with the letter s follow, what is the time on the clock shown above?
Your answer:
7h00
